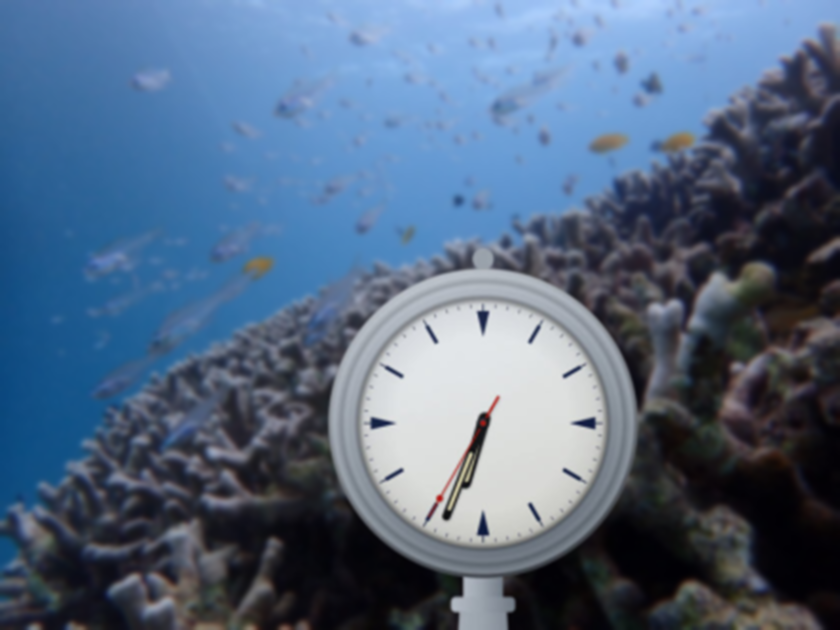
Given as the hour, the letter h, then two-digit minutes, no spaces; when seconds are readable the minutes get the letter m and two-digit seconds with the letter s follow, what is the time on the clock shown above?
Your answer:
6h33m35s
